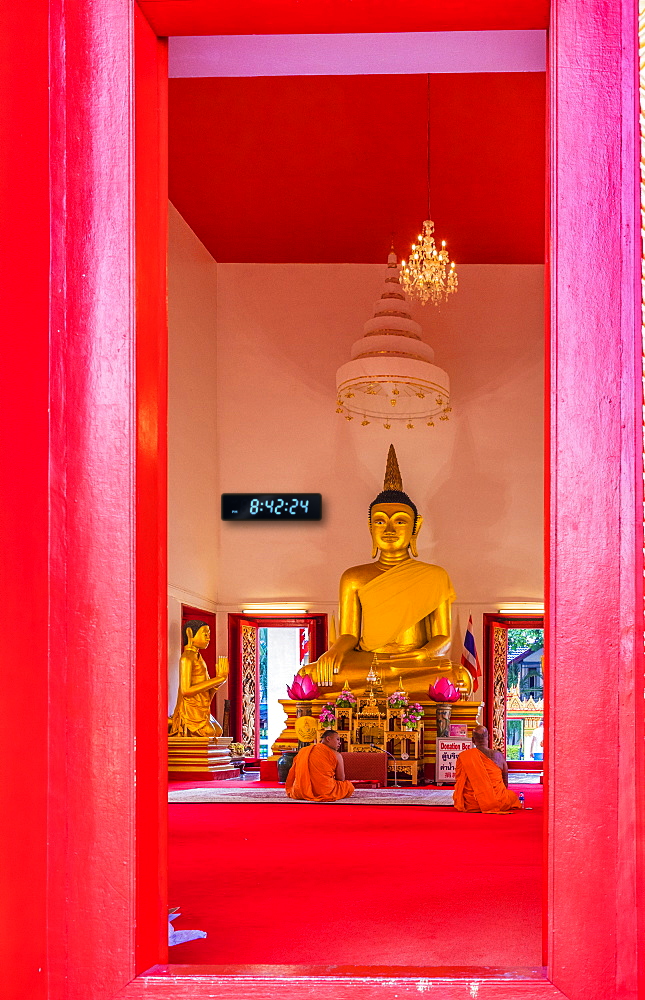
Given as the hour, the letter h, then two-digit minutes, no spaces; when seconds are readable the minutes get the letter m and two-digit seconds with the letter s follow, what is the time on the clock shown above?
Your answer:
8h42m24s
